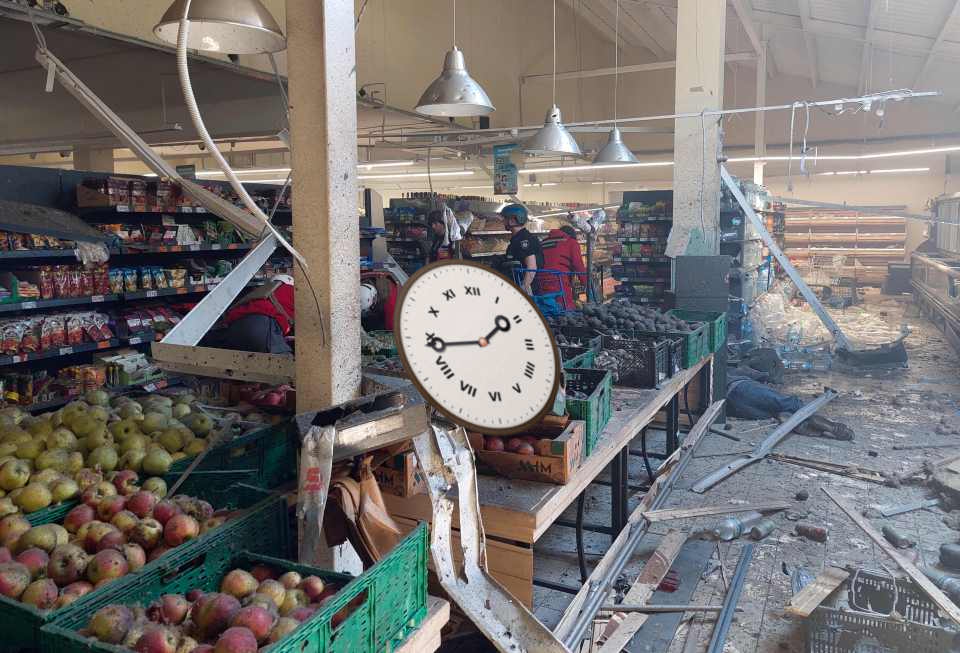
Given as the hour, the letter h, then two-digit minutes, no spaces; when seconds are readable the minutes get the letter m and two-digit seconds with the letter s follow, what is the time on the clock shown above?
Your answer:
1h44
